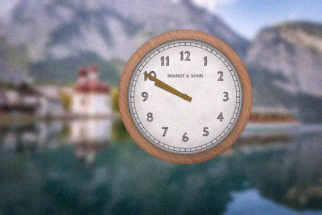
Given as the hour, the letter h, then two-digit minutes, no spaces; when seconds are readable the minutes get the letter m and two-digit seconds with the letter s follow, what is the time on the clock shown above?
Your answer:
9h50
